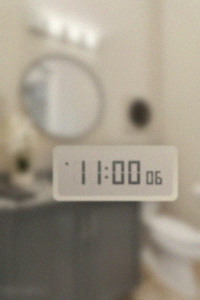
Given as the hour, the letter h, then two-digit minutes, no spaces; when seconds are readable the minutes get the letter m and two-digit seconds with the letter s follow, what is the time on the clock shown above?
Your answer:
11h00m06s
